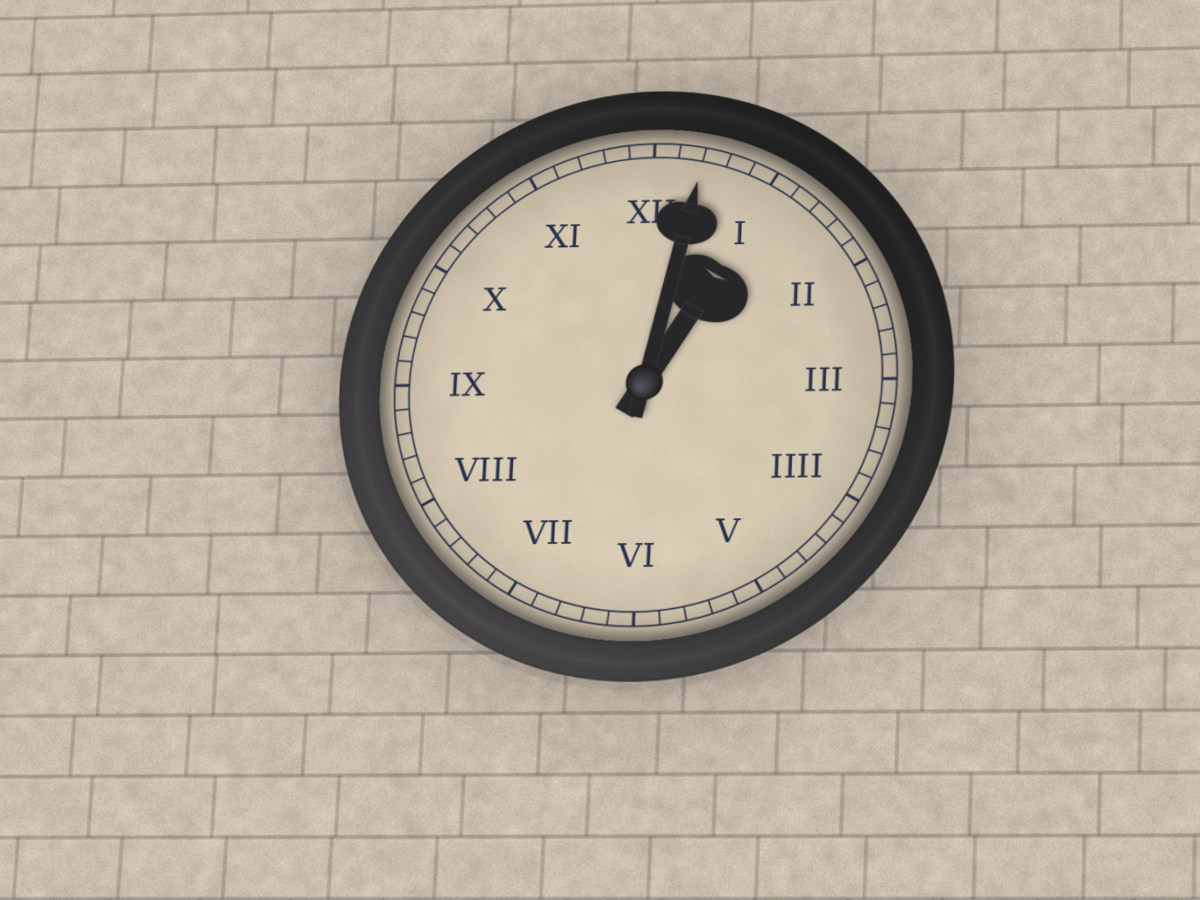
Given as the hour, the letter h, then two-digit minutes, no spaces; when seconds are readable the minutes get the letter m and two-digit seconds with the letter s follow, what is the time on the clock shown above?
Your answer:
1h02
